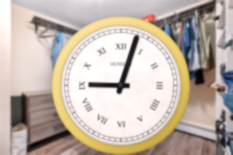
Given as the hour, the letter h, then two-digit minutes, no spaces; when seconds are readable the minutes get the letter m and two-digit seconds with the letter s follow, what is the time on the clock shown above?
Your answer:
9h03
